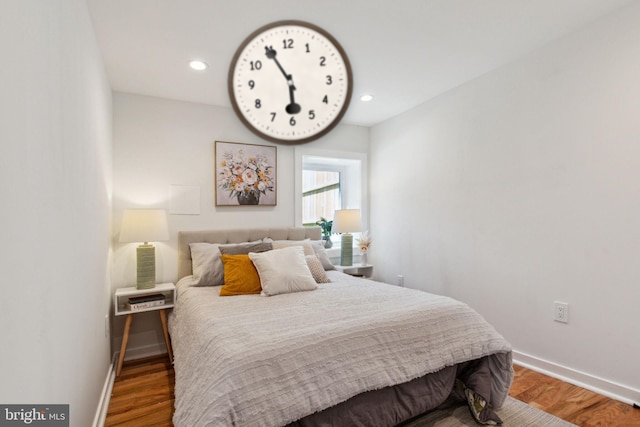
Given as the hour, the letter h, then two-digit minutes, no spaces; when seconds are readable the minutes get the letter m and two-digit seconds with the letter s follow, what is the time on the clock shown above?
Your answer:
5h55
